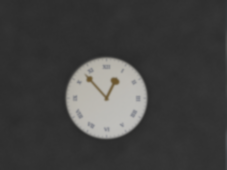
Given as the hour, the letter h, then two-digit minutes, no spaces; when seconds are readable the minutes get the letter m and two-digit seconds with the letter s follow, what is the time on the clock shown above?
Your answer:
12h53
